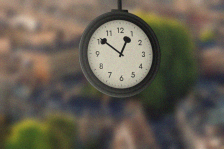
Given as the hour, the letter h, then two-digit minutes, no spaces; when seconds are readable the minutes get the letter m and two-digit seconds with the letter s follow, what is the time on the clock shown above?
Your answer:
12h51
